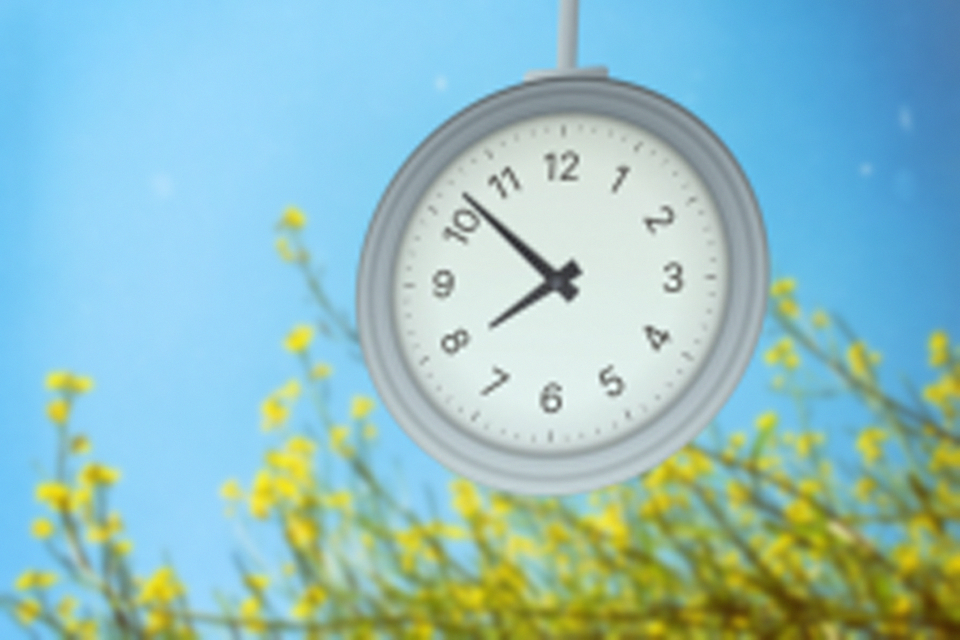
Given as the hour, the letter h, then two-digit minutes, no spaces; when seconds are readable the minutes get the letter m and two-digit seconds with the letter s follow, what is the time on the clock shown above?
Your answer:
7h52
